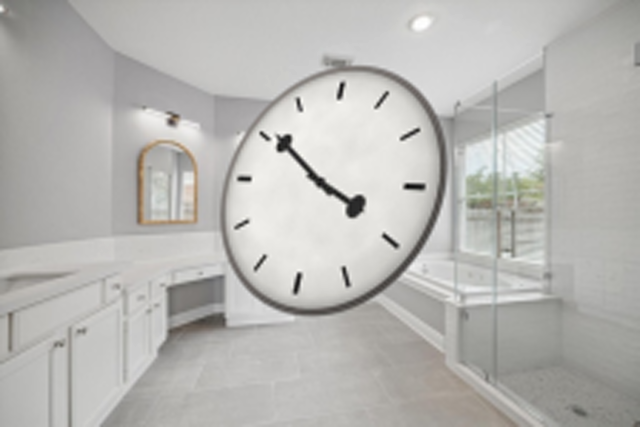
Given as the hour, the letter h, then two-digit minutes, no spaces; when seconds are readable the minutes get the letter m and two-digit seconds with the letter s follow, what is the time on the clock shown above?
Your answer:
3h51
